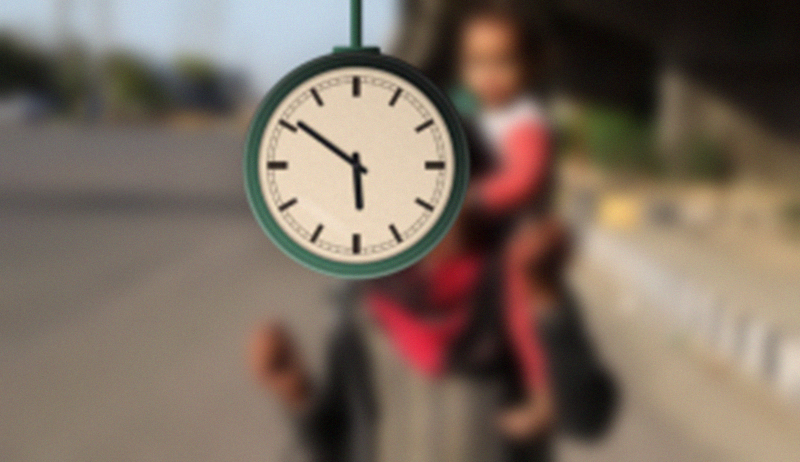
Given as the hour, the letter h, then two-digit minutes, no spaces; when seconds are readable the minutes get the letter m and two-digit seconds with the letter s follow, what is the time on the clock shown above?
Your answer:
5h51
